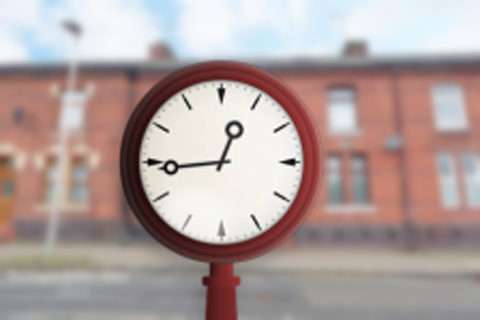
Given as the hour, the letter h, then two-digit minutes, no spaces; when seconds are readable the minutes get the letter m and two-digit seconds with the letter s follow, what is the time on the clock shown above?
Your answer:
12h44
